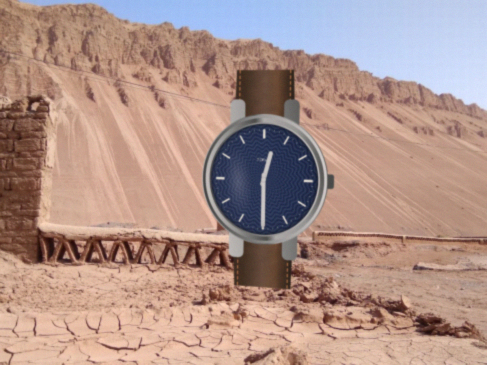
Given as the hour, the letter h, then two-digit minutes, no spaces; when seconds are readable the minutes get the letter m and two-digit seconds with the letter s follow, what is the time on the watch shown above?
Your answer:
12h30
